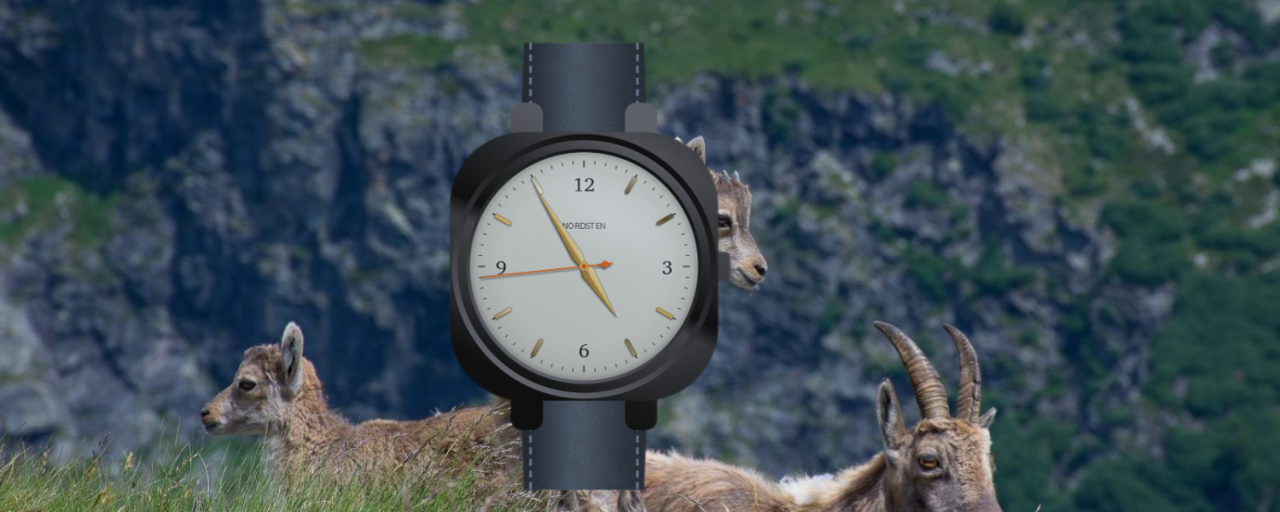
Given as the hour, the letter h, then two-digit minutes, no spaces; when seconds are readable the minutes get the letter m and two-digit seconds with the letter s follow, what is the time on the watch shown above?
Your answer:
4h54m44s
